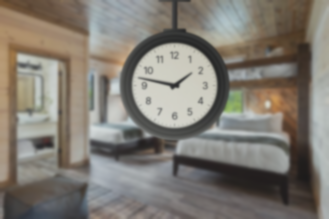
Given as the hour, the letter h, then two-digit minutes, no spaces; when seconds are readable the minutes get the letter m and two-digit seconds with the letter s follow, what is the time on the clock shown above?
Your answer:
1h47
